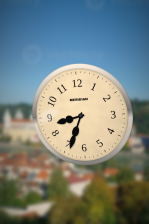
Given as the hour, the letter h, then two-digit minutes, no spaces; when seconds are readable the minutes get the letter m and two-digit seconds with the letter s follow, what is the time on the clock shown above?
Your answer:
8h34
